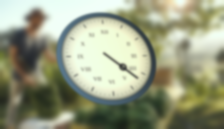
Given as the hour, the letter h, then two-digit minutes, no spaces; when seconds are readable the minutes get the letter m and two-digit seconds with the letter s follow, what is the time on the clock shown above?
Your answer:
4h22
